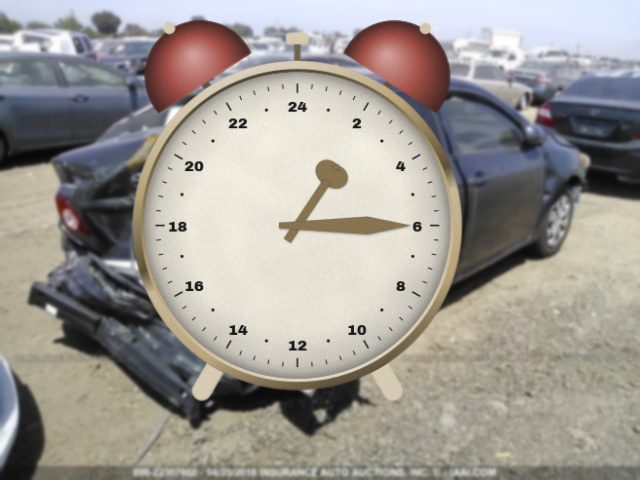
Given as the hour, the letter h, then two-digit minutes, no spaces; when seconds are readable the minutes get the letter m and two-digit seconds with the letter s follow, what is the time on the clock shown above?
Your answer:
2h15
